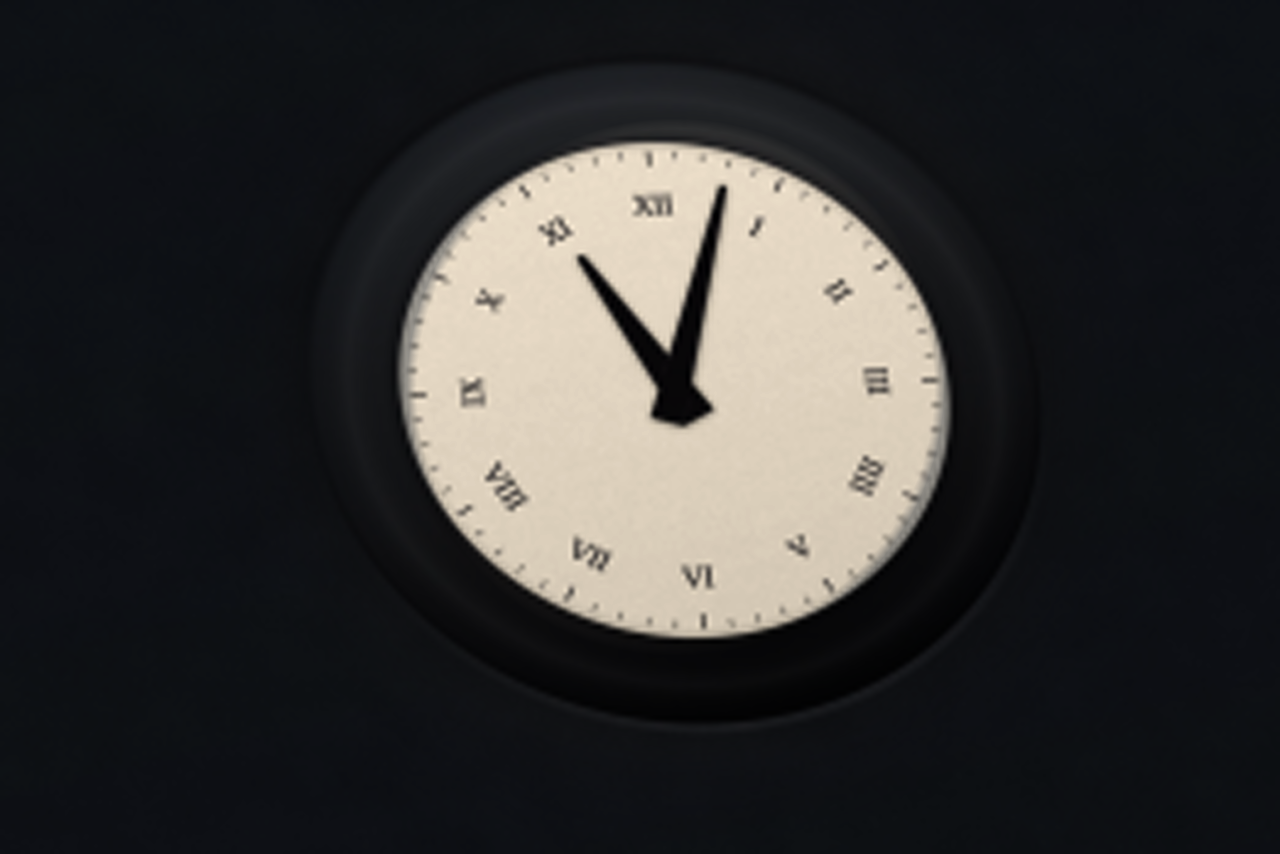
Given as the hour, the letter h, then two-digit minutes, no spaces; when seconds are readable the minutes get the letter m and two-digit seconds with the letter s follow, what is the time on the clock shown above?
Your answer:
11h03
